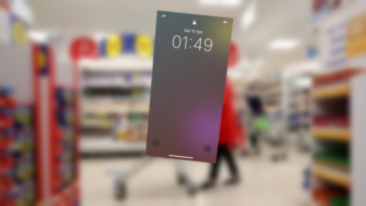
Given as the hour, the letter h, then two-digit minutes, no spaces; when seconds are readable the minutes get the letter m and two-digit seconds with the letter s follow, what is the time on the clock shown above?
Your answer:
1h49
